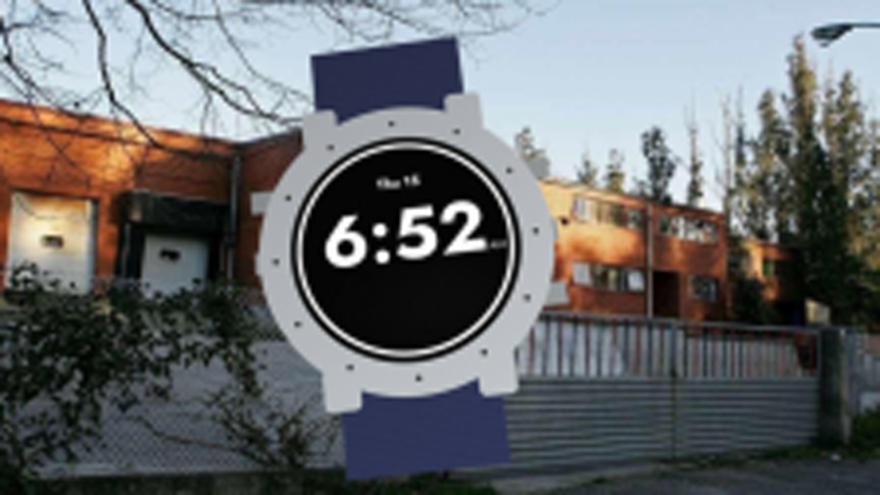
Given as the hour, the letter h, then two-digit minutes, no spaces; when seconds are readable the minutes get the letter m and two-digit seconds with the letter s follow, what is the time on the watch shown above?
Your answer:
6h52
